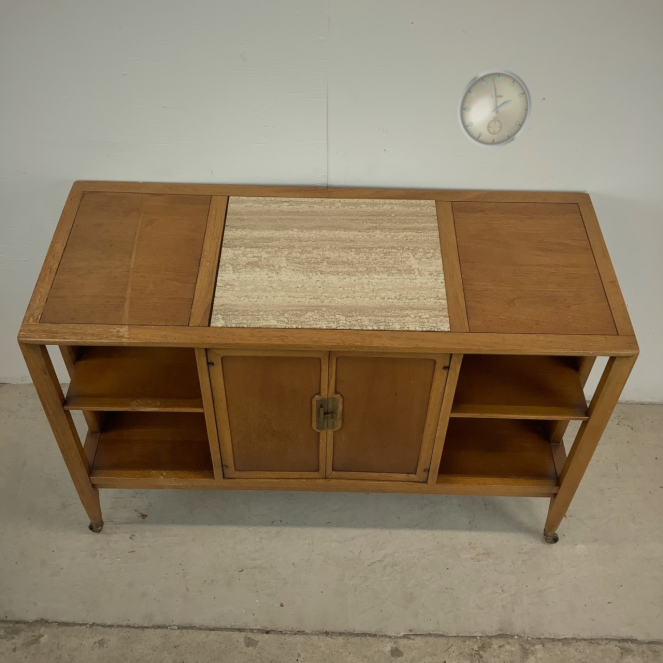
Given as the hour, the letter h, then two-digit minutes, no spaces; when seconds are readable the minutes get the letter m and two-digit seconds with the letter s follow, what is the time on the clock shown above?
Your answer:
1h58
